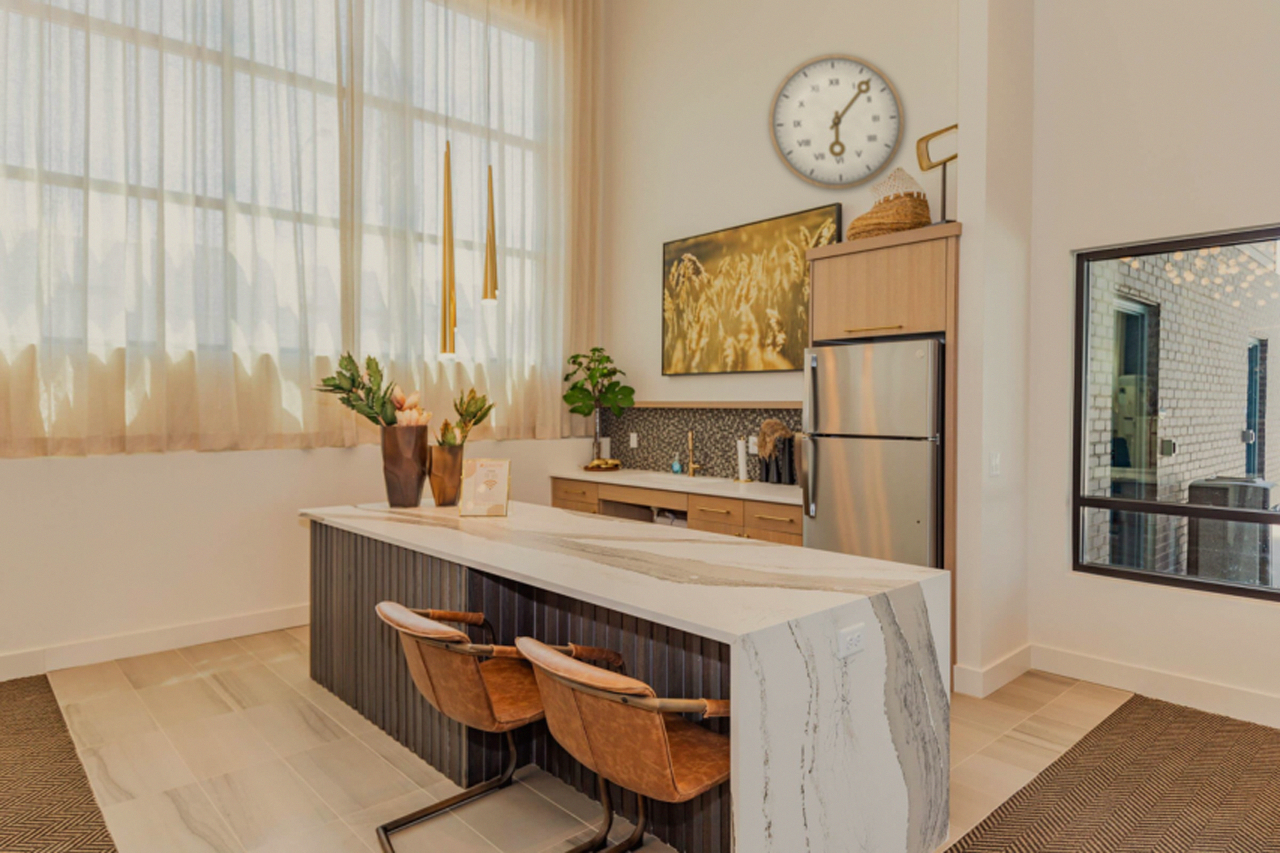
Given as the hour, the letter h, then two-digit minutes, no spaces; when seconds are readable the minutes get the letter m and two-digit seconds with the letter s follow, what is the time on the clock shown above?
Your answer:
6h07
